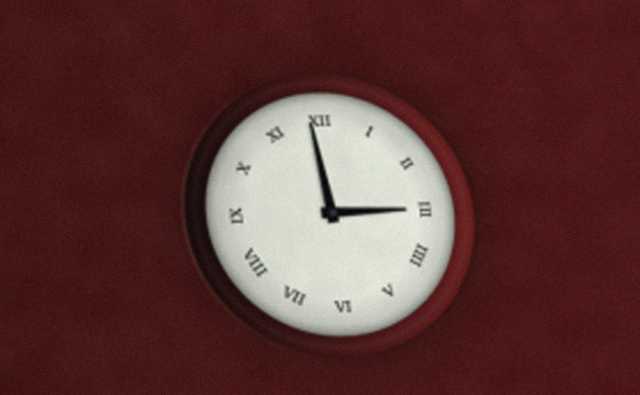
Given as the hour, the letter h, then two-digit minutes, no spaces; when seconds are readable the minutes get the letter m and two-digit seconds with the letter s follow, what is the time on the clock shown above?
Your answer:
2h59
